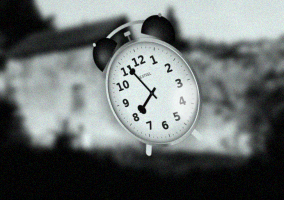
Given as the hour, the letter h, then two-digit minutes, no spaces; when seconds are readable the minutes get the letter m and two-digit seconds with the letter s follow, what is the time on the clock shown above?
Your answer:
7h56
